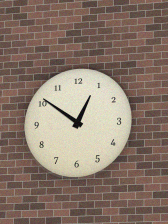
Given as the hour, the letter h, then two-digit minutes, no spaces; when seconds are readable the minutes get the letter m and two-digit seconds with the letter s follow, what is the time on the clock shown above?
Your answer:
12h51
